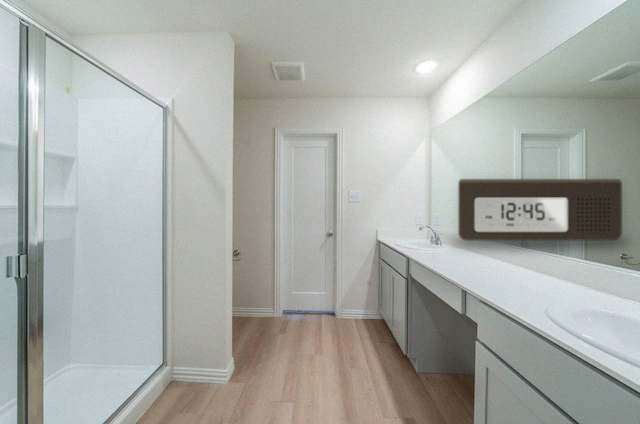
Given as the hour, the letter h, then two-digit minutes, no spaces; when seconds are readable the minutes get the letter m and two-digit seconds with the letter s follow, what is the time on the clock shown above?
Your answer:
12h45
